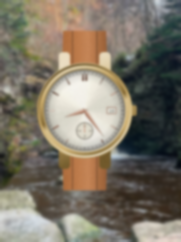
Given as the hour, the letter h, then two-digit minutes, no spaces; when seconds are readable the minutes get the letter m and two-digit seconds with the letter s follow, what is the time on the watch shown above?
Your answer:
8h24
